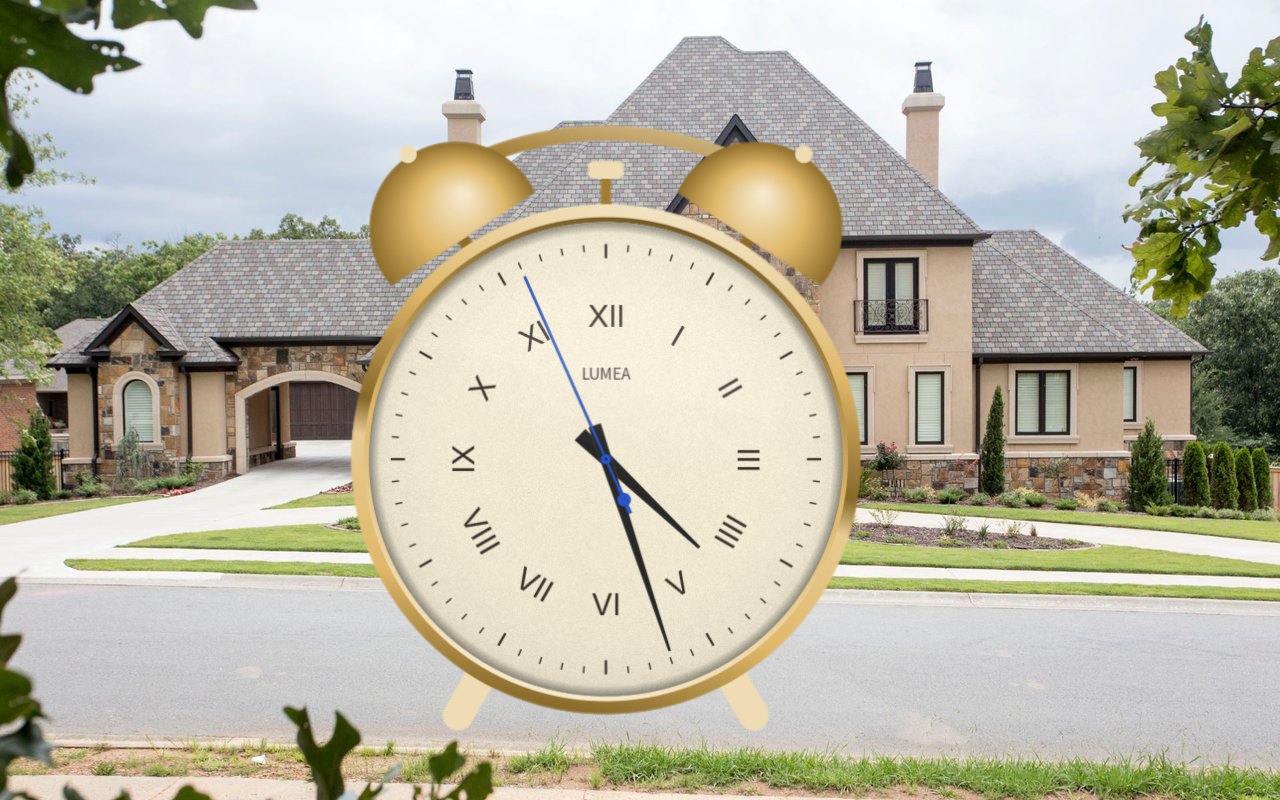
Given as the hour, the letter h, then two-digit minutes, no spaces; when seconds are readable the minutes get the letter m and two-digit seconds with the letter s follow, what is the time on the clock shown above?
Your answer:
4h26m56s
